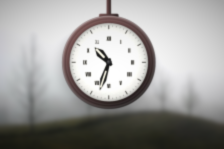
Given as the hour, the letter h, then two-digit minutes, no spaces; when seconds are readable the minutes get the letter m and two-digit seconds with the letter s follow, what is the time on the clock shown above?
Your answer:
10h33
